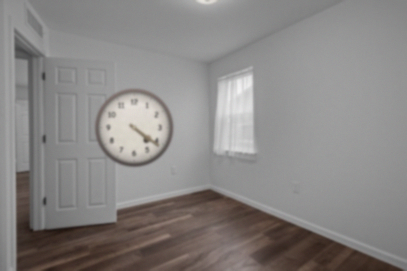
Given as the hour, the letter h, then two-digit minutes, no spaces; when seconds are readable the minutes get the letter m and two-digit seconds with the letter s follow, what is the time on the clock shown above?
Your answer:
4h21
